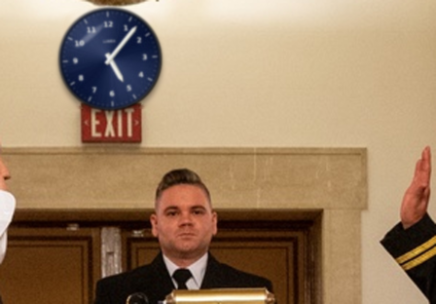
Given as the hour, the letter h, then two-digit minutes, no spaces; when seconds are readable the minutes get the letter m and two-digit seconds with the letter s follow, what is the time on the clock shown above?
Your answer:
5h07
